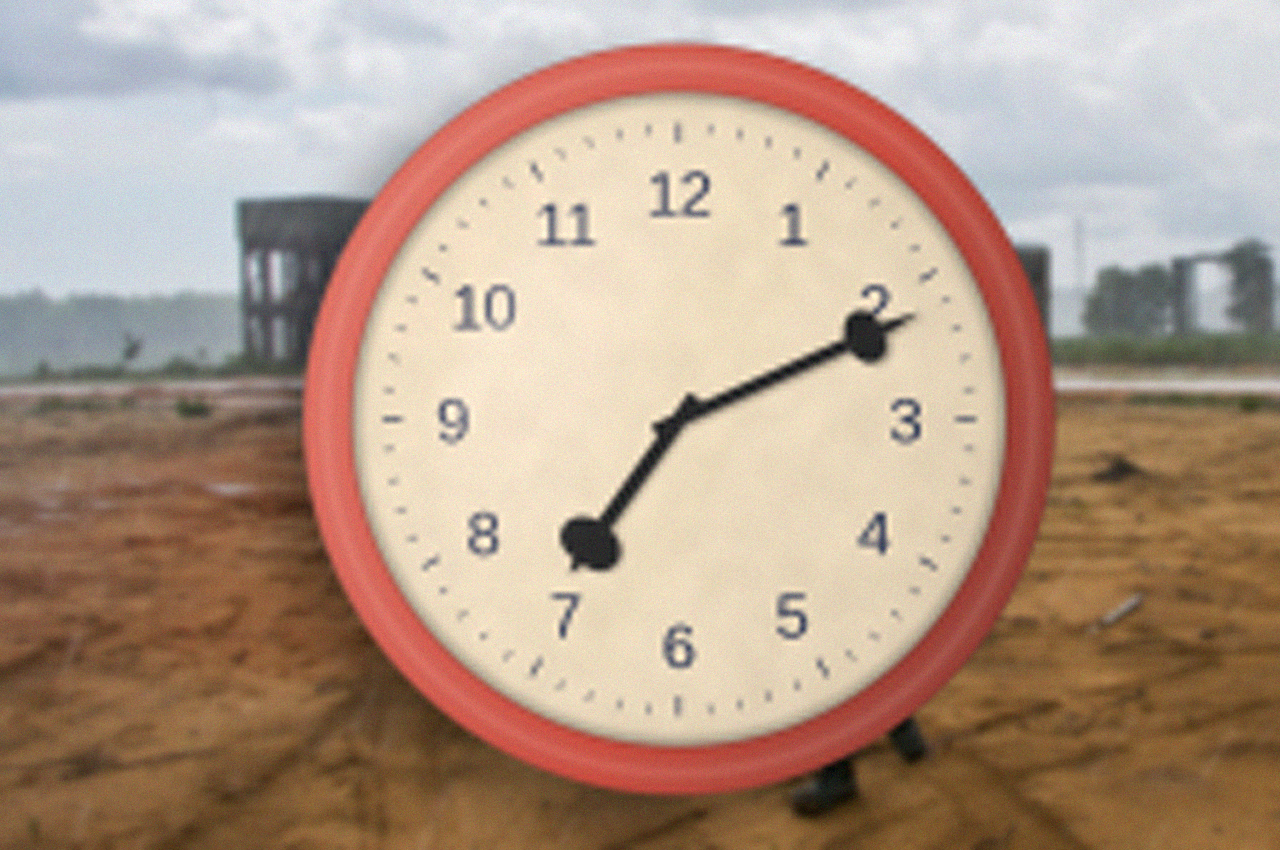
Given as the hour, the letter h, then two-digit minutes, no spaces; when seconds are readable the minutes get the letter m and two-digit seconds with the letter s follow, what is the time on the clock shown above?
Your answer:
7h11
